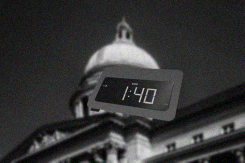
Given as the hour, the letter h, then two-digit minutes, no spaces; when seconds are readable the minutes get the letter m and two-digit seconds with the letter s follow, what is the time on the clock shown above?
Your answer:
1h40
